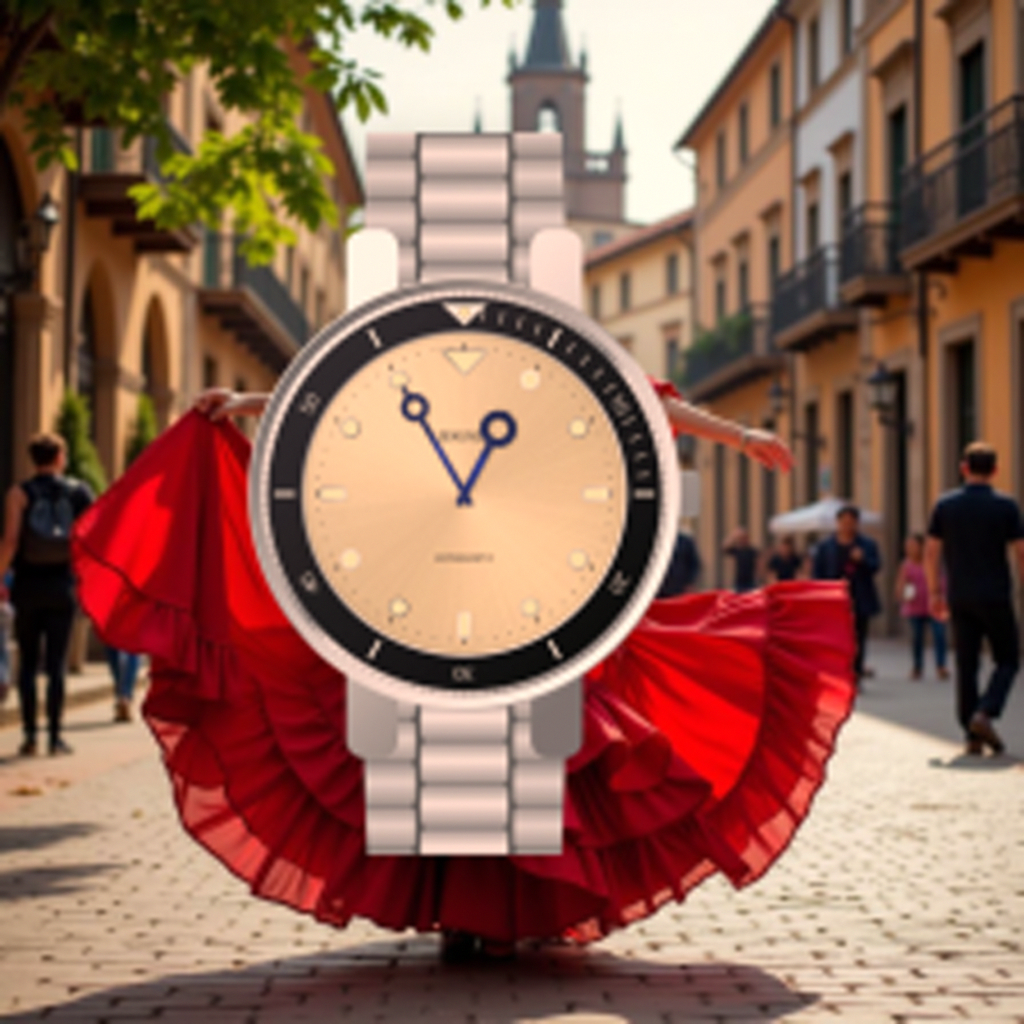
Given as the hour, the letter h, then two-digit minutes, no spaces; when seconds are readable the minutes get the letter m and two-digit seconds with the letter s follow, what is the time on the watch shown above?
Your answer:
12h55
